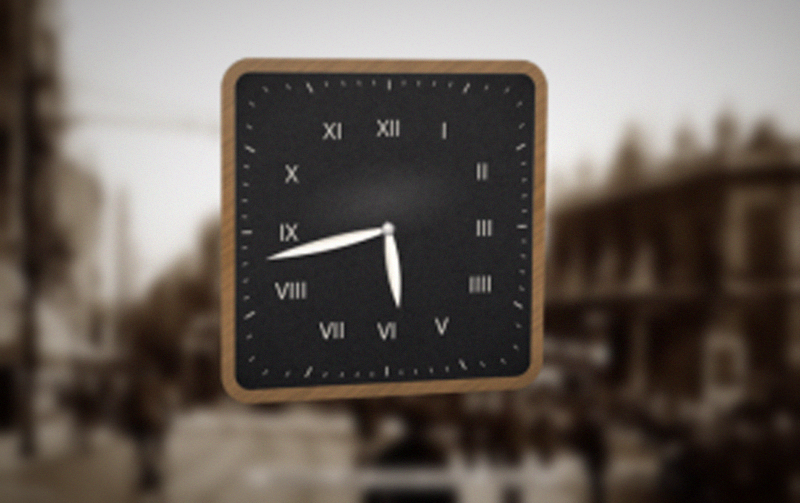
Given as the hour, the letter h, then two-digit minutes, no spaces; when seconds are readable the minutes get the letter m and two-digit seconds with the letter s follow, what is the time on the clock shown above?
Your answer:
5h43
